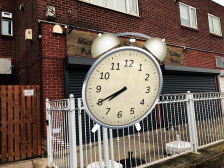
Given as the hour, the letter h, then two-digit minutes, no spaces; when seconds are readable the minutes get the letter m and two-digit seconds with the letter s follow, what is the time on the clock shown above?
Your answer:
7h40
